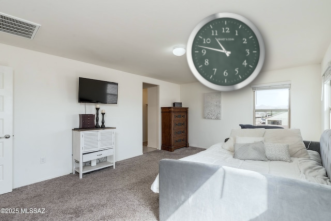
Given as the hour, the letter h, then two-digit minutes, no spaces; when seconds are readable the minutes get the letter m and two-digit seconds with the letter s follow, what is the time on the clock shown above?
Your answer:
10h47
